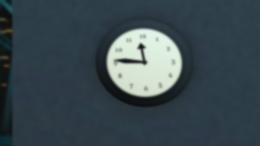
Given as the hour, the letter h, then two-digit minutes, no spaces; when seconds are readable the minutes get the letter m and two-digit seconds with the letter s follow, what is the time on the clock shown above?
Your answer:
11h46
